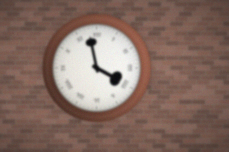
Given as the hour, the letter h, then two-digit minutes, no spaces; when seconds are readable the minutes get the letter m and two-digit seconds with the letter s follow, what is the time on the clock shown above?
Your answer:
3h58
